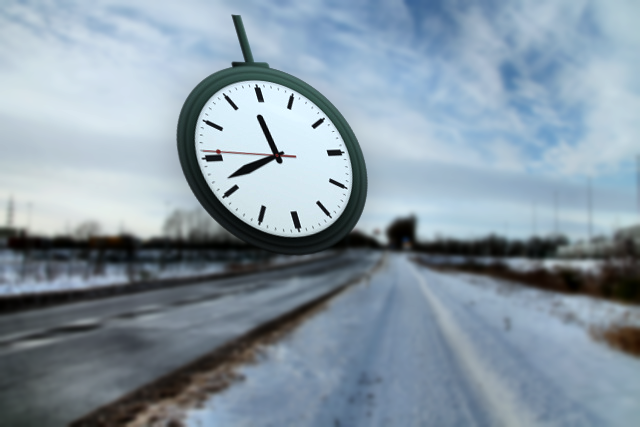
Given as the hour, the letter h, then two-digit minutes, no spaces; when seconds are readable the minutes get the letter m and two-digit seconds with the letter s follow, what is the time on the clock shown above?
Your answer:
11h41m46s
